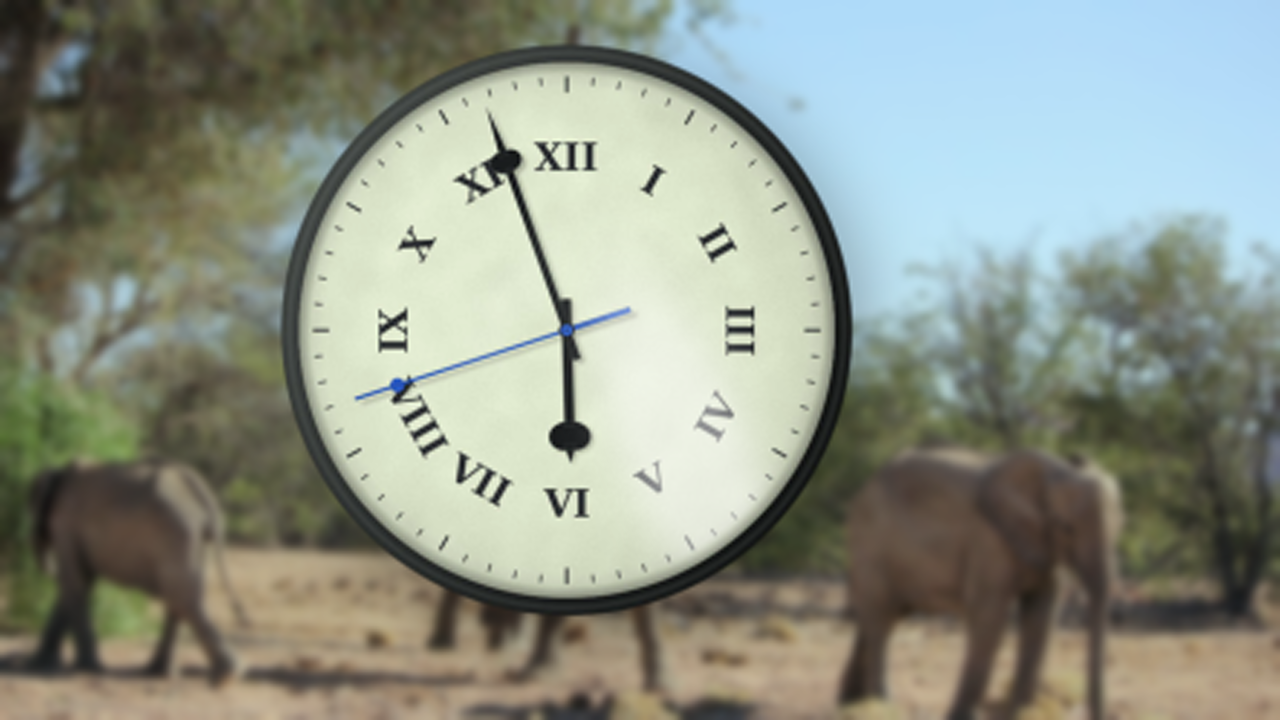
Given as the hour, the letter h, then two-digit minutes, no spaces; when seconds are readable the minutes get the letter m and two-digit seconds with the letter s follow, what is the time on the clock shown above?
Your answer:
5h56m42s
